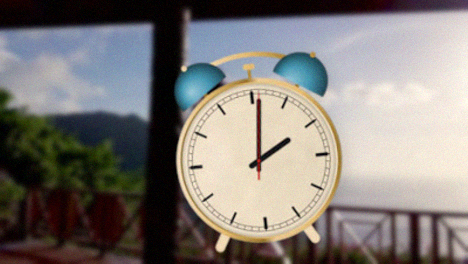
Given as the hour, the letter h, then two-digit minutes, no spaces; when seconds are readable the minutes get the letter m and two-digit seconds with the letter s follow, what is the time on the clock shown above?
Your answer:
2h01m01s
